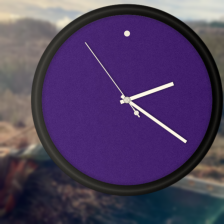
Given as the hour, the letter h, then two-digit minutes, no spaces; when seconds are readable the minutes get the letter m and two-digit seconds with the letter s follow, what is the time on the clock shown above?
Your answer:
2h20m54s
